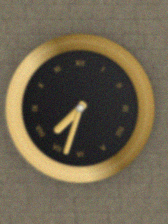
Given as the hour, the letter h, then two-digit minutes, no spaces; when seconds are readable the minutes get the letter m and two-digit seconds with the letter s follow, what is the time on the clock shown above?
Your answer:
7h33
